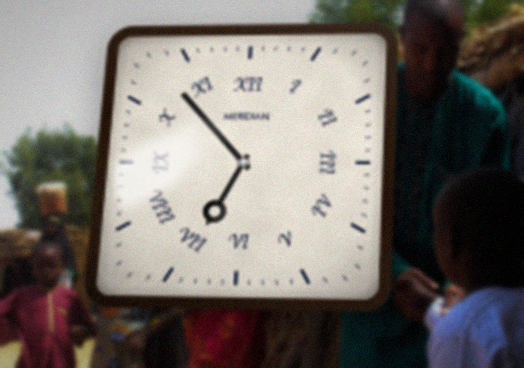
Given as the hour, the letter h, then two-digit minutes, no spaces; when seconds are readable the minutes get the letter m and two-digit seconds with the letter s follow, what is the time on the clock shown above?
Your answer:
6h53
